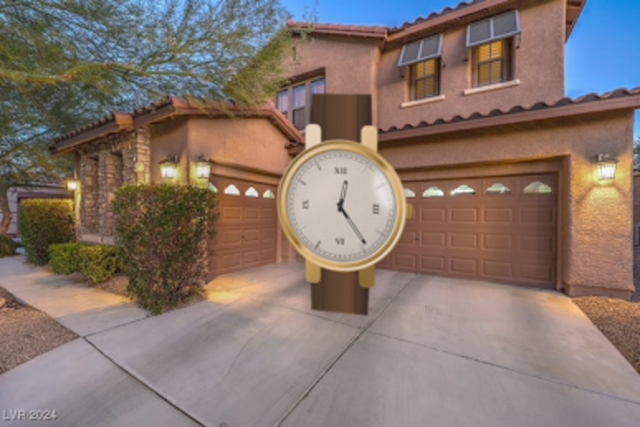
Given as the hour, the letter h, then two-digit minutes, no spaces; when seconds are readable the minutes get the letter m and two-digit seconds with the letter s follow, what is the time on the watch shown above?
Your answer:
12h24
